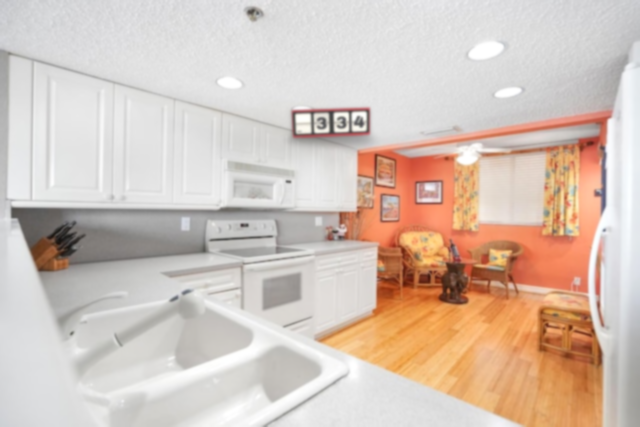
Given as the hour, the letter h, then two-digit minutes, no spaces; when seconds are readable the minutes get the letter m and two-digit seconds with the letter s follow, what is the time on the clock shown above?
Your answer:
3h34
